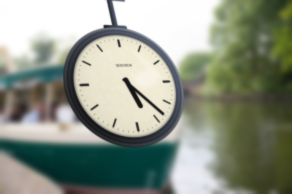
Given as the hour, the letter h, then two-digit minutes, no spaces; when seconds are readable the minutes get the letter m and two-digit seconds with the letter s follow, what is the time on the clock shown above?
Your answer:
5h23
